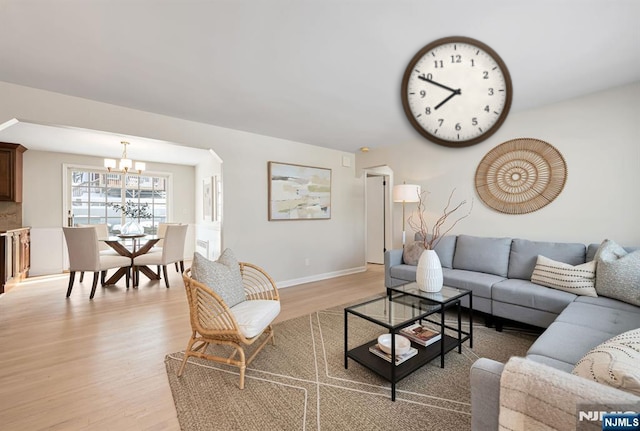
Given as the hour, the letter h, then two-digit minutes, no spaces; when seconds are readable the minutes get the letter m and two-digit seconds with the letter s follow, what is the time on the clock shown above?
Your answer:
7h49
